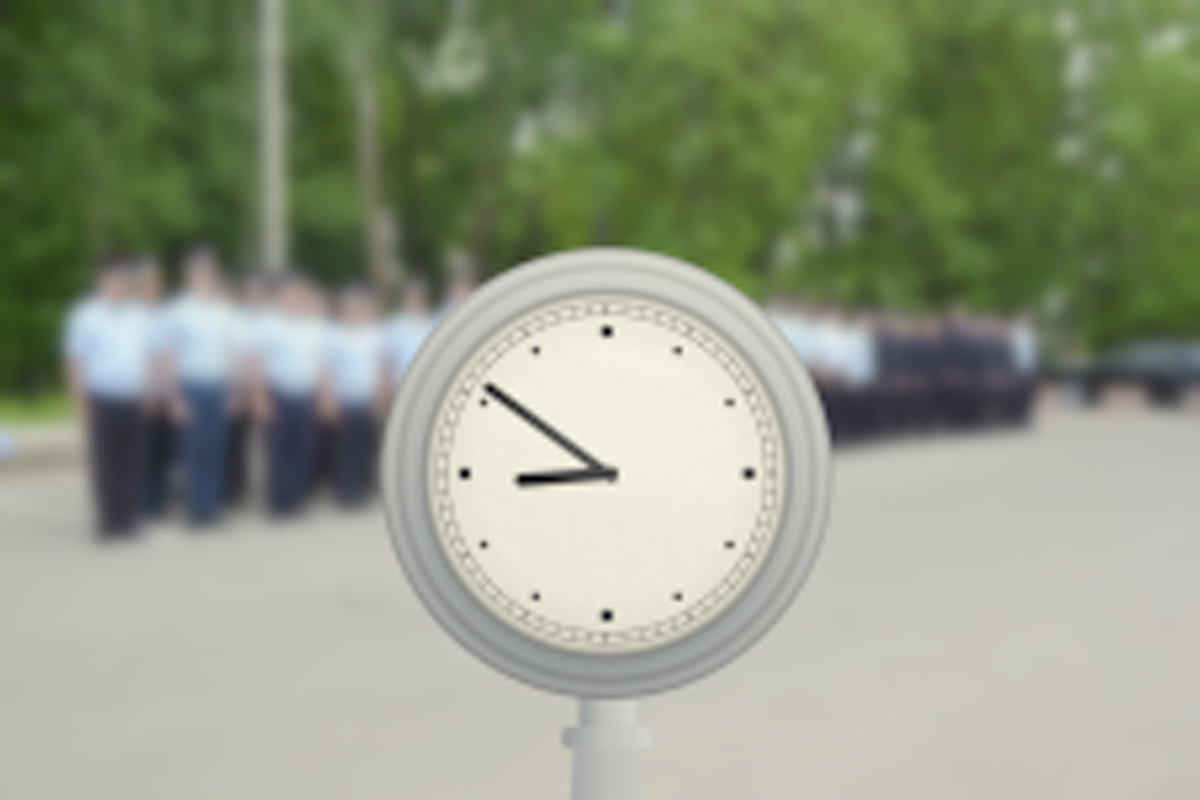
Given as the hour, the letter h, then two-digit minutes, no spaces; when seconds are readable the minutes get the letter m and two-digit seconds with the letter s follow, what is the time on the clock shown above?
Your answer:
8h51
